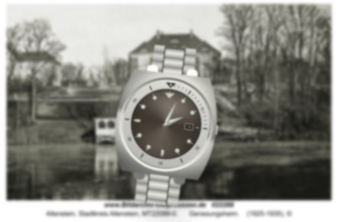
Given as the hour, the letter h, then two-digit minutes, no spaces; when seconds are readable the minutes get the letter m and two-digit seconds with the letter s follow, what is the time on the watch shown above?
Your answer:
2h03
